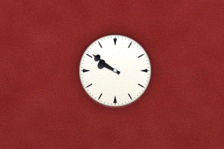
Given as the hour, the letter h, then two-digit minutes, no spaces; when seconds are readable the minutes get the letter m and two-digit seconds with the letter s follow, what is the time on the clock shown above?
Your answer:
9h51
